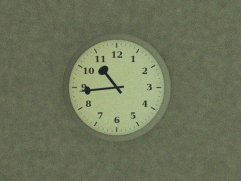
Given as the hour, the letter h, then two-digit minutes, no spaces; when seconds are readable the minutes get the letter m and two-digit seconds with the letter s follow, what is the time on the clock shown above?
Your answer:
10h44
